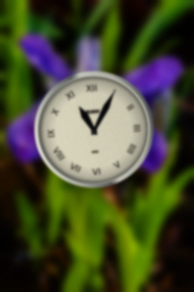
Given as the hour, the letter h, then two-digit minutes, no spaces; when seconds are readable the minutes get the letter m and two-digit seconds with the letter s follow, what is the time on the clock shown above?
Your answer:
11h05
